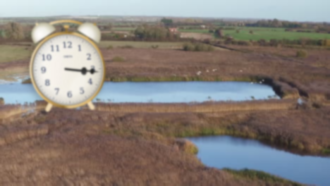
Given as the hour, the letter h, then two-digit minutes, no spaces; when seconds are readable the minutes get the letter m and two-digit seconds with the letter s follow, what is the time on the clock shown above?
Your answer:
3h16
